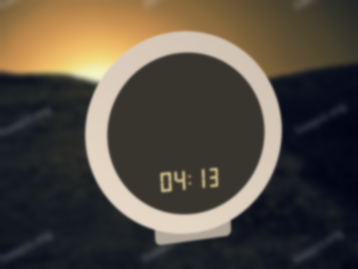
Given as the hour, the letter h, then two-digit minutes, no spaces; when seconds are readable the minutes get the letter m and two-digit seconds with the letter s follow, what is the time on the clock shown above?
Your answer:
4h13
